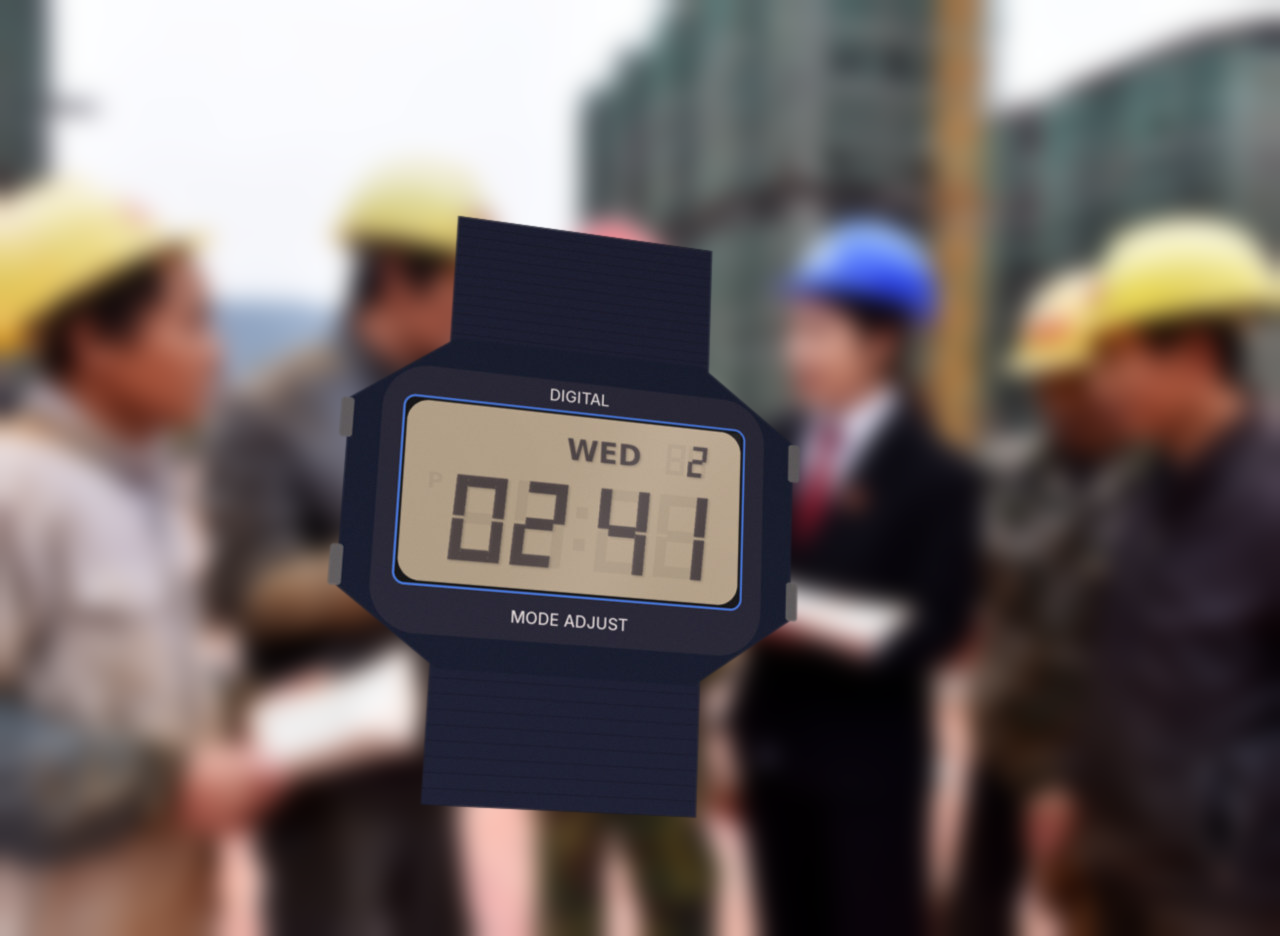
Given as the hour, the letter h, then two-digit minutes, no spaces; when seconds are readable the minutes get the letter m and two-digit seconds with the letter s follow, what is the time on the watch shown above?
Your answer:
2h41
